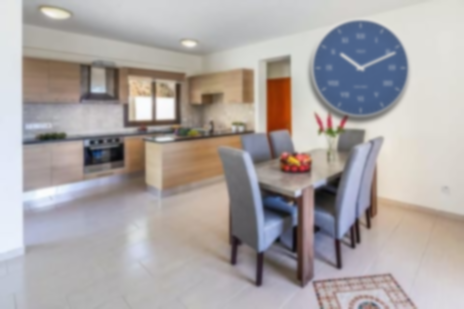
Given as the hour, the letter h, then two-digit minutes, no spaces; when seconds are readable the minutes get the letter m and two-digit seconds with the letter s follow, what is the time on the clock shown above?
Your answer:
10h11
